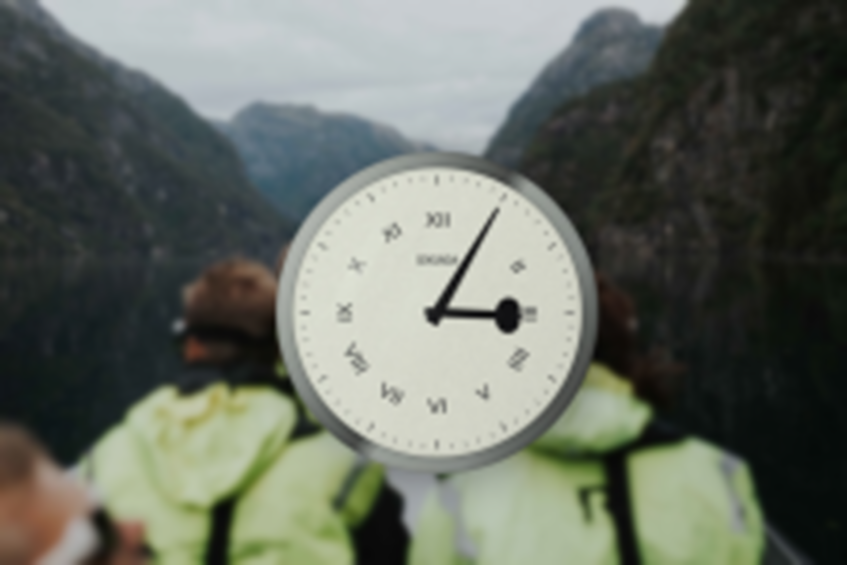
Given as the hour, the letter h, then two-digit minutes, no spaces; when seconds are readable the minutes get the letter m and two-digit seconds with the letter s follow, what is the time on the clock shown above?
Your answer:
3h05
